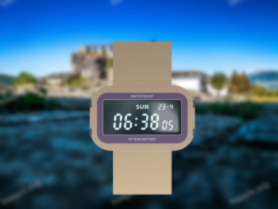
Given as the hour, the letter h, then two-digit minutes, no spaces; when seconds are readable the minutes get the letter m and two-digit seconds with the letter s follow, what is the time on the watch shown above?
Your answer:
6h38m05s
